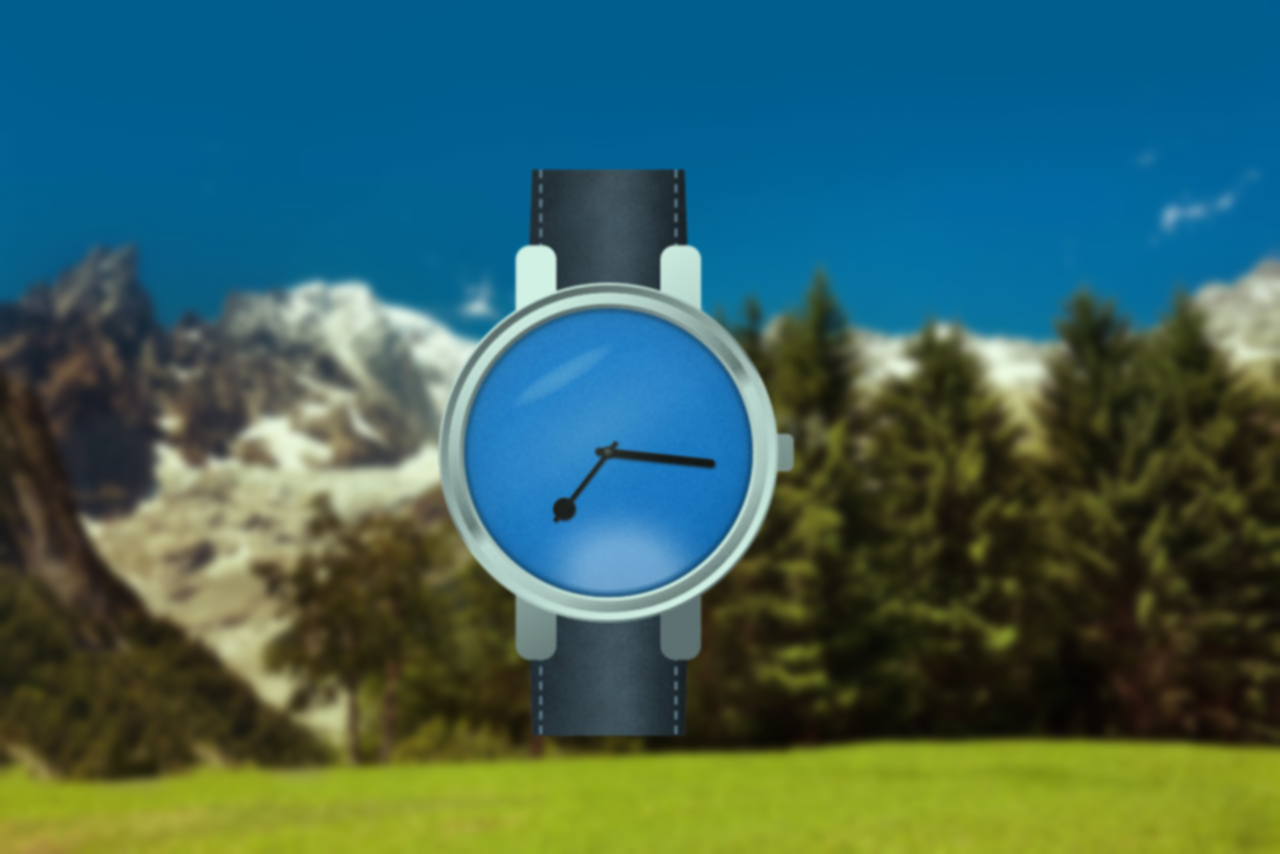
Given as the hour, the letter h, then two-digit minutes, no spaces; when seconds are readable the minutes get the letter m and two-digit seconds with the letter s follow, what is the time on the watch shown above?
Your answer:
7h16
